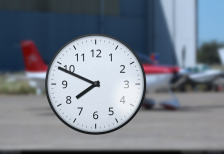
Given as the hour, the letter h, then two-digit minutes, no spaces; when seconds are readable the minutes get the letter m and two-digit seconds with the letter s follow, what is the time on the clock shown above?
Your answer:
7h49
